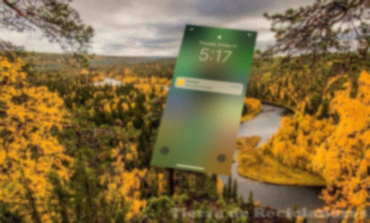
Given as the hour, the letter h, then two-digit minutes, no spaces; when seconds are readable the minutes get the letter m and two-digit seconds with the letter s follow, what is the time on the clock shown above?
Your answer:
5h17
